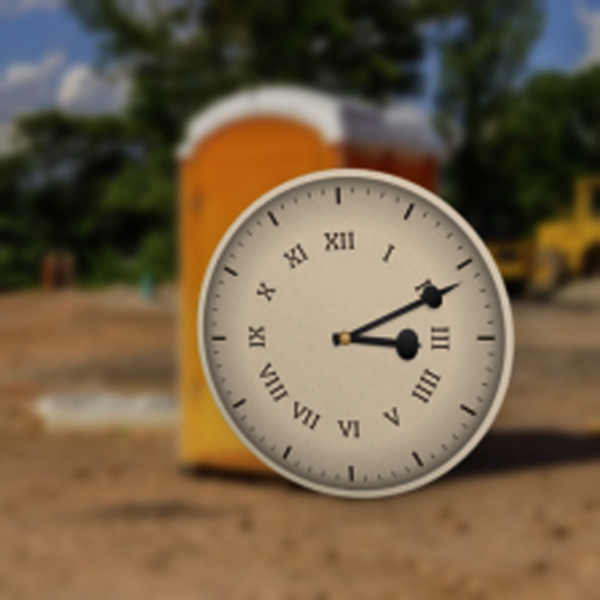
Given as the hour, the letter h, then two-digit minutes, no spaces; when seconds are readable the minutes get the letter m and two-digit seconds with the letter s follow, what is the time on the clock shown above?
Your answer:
3h11
